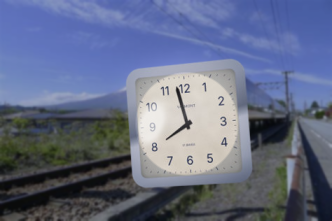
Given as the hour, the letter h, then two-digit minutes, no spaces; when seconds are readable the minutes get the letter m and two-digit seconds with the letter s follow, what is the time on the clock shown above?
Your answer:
7h58
